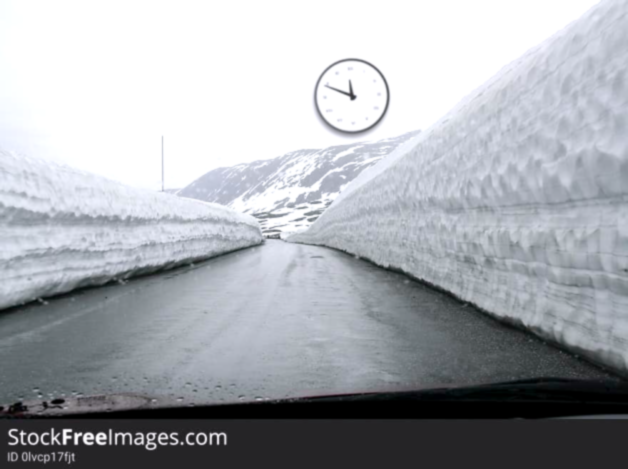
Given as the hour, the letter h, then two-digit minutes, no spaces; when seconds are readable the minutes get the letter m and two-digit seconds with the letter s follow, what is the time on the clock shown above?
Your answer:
11h49
